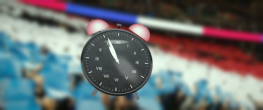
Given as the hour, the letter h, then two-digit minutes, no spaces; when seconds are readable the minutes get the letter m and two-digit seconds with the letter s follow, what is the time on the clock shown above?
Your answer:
10h56
